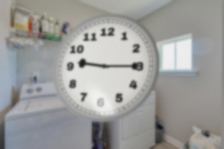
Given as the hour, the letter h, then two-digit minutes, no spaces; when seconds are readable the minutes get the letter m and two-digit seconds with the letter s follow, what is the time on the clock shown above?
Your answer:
9h15
